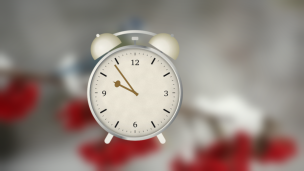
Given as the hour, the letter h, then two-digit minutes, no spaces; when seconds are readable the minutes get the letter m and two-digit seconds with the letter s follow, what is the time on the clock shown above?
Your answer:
9h54
